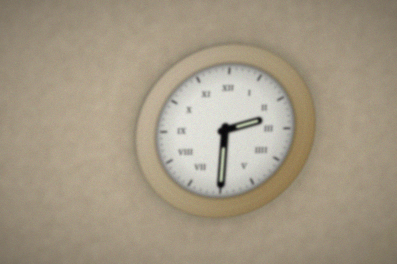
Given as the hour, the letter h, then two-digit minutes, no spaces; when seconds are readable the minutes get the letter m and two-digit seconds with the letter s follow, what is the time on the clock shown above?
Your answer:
2h30
